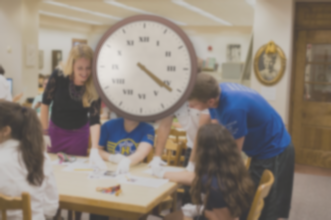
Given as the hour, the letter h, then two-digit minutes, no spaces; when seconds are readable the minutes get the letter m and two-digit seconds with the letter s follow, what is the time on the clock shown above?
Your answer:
4h21
